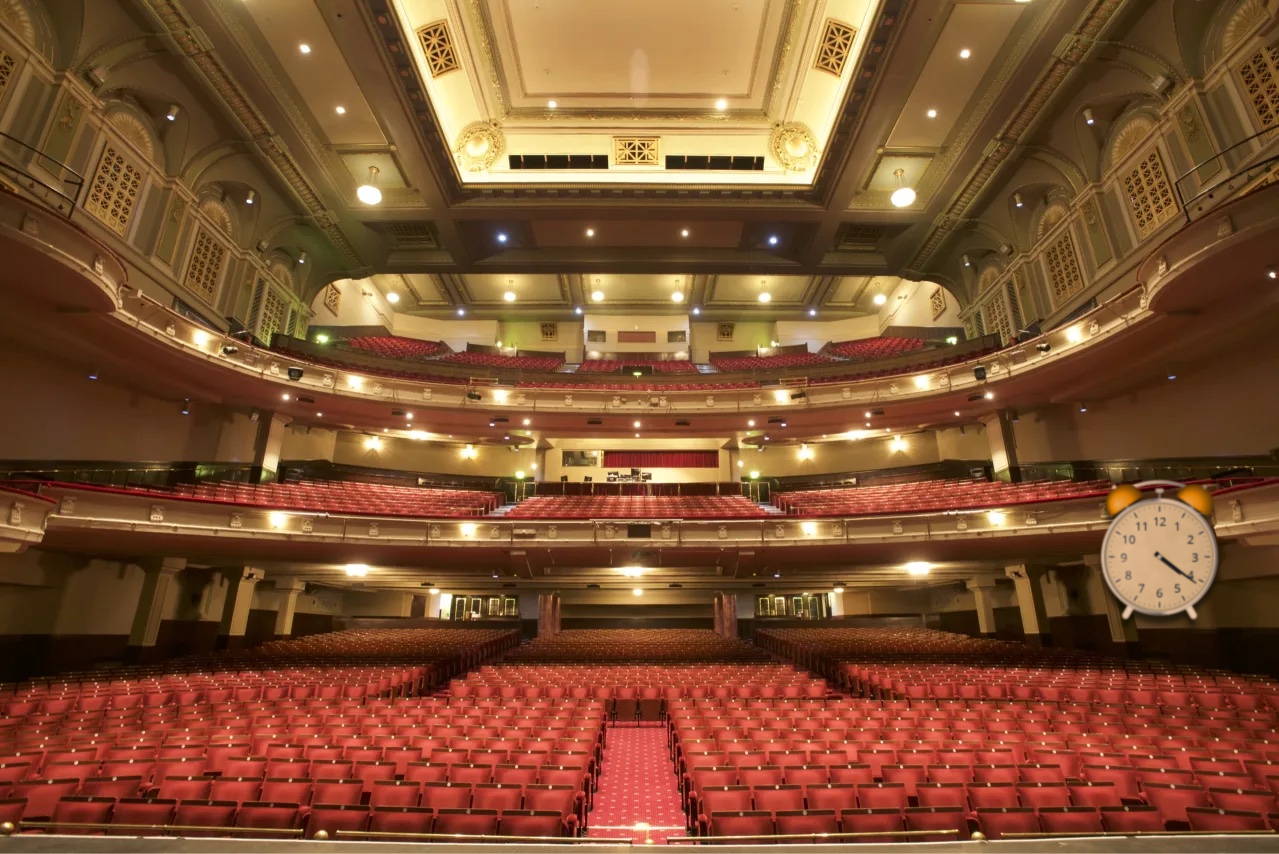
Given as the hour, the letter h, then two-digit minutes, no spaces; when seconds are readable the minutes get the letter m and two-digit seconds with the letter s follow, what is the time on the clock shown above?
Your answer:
4h21
